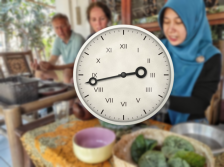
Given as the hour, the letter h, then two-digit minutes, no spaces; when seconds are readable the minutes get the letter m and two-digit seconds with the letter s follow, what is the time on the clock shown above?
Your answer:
2h43
